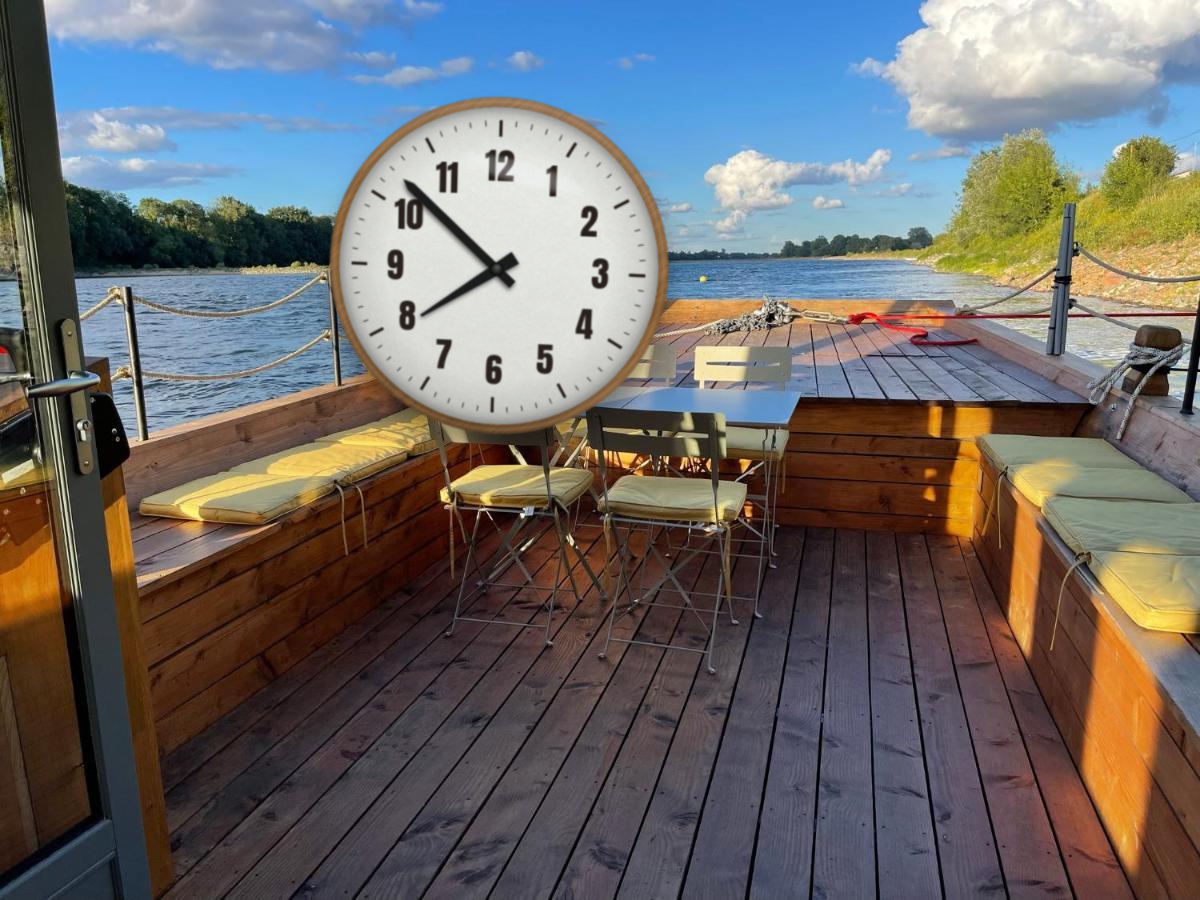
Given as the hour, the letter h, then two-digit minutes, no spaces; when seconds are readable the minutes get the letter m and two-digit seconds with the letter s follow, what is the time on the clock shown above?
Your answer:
7h52
